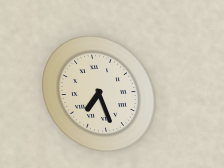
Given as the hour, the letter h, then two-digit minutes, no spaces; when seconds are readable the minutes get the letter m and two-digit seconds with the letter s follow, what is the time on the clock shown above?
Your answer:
7h28
